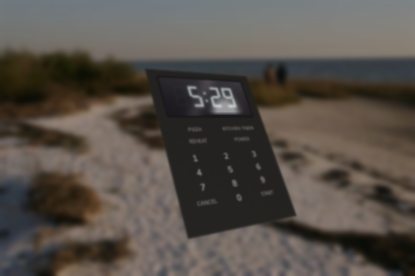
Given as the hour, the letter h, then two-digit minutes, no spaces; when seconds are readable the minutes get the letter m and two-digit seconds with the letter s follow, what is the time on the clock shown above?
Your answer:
5h29
